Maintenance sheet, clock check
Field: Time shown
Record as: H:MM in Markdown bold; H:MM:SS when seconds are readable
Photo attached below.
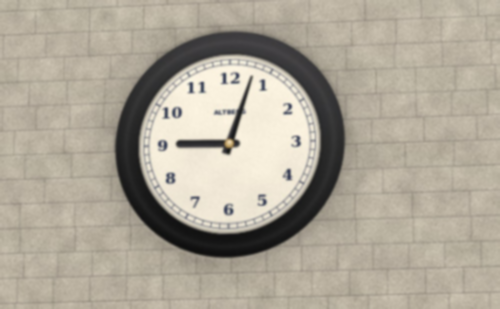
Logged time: **9:03**
